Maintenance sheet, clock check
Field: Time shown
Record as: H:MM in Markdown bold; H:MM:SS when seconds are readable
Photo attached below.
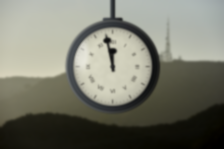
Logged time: **11:58**
